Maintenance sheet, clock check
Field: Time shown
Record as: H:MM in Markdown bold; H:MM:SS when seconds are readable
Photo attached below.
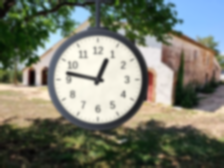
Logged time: **12:47**
